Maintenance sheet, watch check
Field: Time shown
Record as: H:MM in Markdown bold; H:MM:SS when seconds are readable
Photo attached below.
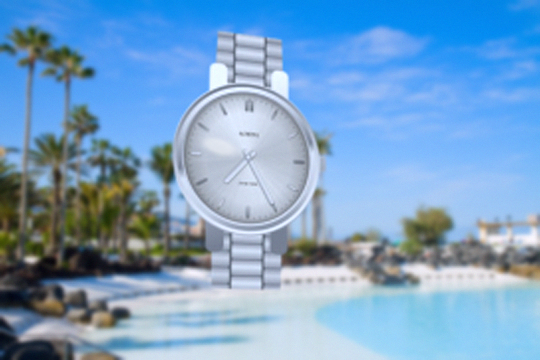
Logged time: **7:25**
